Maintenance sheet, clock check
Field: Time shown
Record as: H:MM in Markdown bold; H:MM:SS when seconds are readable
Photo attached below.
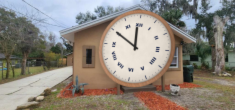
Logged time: **11:50**
